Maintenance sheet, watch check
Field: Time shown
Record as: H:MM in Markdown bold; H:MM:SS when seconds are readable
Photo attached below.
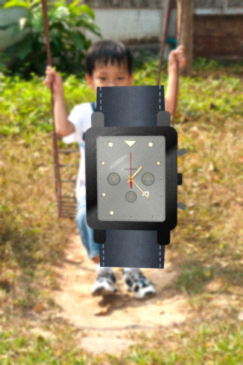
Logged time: **1:23**
